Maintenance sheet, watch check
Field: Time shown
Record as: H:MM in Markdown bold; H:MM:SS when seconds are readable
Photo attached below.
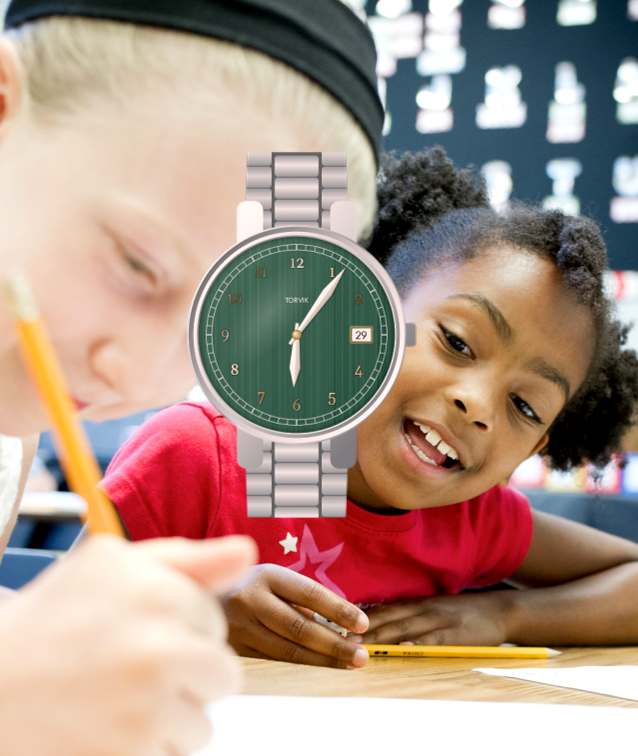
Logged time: **6:06**
